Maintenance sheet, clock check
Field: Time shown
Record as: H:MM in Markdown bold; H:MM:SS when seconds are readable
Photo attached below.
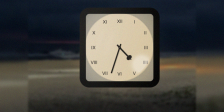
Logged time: **4:33**
